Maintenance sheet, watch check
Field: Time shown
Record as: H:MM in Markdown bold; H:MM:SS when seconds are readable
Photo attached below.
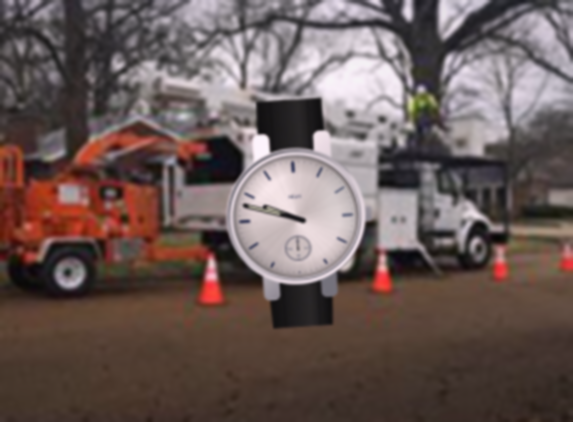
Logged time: **9:48**
